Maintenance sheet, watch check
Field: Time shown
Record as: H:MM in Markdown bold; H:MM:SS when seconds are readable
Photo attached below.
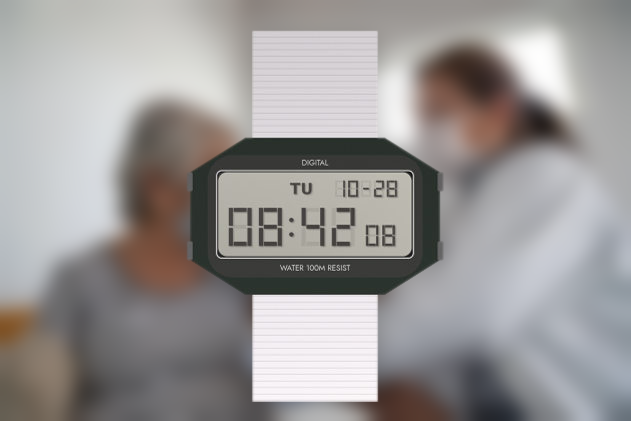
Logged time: **8:42:08**
